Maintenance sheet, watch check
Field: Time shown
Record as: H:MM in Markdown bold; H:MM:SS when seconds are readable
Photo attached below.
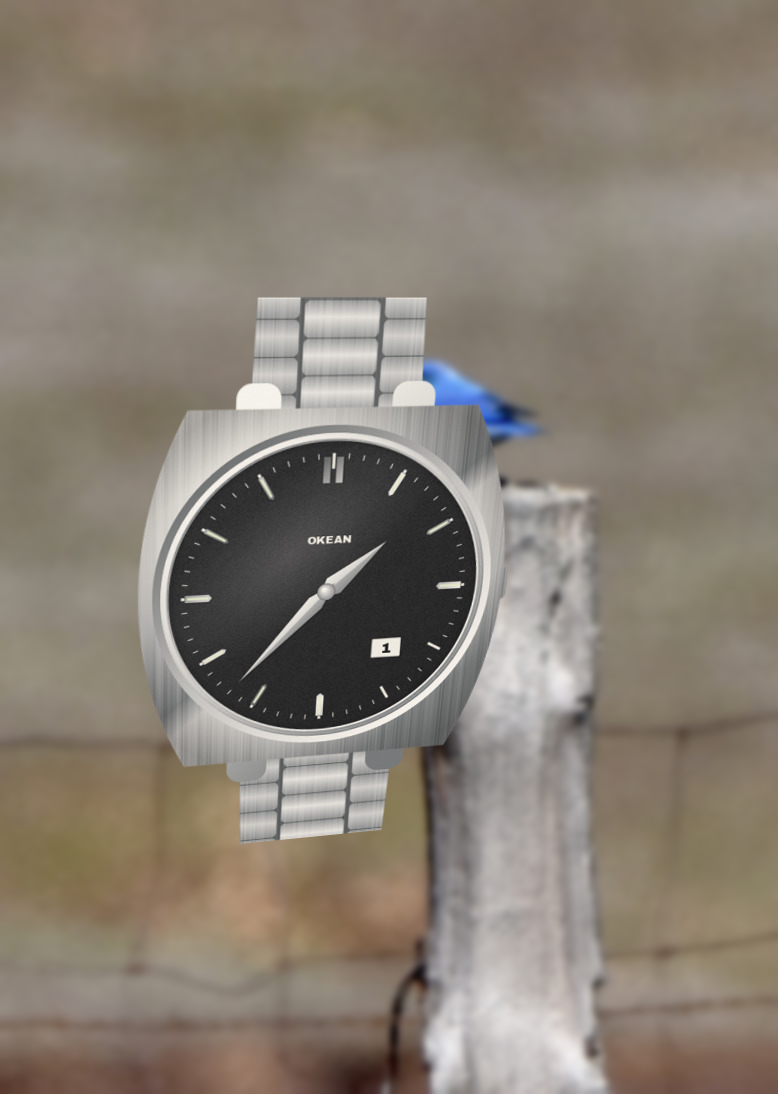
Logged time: **1:37**
